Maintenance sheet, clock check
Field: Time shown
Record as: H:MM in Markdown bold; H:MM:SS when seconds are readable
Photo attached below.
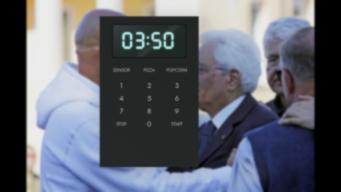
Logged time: **3:50**
